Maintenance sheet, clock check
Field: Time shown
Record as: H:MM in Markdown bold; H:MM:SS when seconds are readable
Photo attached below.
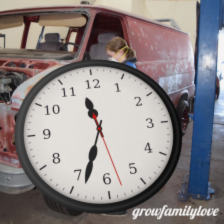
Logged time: **11:33:28**
